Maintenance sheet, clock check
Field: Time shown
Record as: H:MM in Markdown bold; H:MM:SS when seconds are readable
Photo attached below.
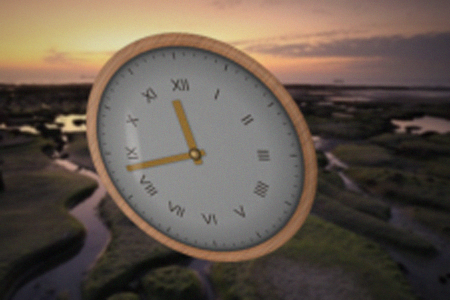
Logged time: **11:43**
